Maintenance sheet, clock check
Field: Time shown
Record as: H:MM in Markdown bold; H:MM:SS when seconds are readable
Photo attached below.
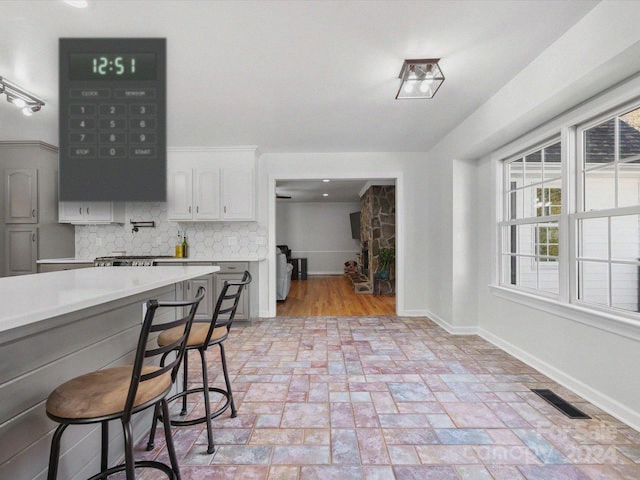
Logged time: **12:51**
